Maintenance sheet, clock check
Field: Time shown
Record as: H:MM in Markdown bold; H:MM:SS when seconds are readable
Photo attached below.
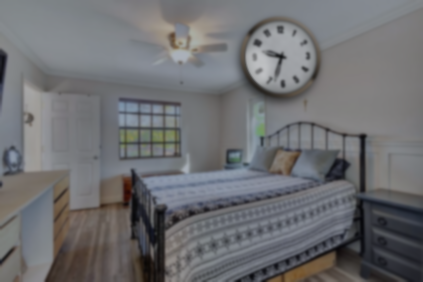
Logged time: **9:33**
